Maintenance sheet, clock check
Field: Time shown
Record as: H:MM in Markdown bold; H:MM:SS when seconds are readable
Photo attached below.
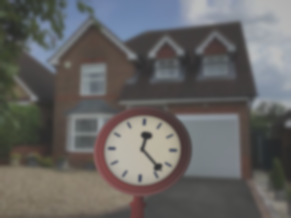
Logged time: **12:23**
